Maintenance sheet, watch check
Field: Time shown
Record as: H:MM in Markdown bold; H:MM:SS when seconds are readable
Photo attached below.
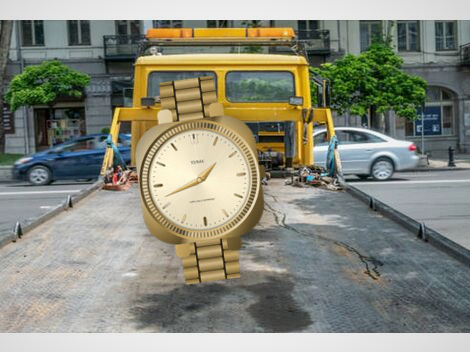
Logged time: **1:42**
